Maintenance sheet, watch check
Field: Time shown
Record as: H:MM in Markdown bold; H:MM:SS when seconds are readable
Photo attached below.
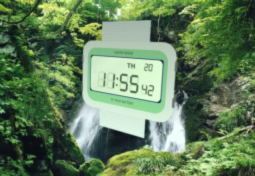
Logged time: **11:55:42**
